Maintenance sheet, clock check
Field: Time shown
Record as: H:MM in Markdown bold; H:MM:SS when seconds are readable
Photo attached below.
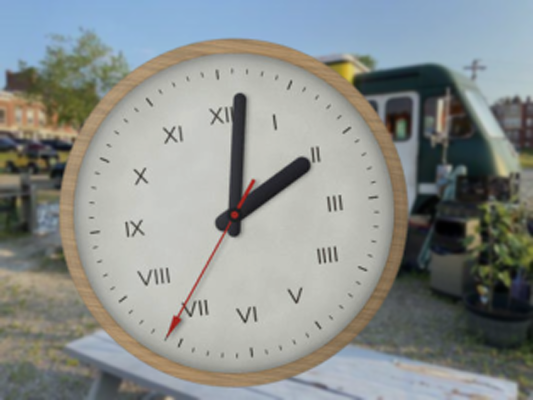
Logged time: **2:01:36**
